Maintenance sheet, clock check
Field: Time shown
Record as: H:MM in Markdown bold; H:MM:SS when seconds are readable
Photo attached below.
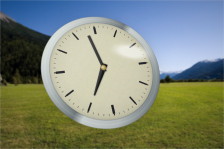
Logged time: **6:58**
